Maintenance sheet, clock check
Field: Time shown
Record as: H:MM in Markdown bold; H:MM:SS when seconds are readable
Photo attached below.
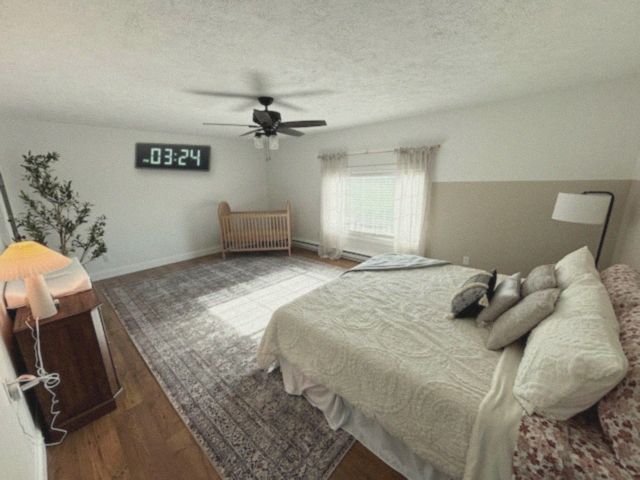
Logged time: **3:24**
